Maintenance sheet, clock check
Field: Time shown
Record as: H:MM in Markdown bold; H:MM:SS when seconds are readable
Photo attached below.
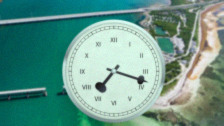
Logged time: **7:18**
